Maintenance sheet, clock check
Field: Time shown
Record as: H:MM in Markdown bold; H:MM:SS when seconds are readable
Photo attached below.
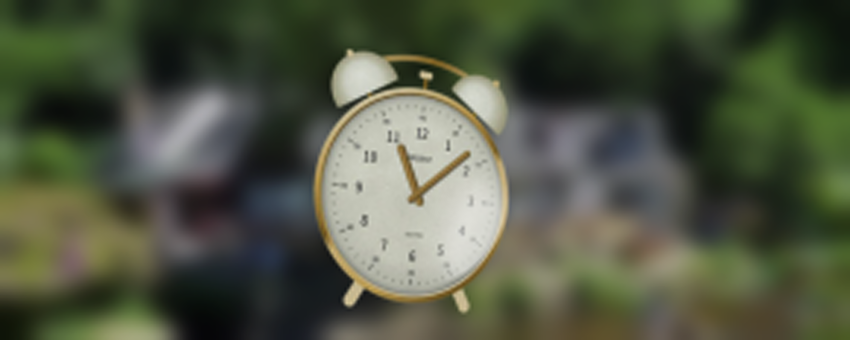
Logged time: **11:08**
